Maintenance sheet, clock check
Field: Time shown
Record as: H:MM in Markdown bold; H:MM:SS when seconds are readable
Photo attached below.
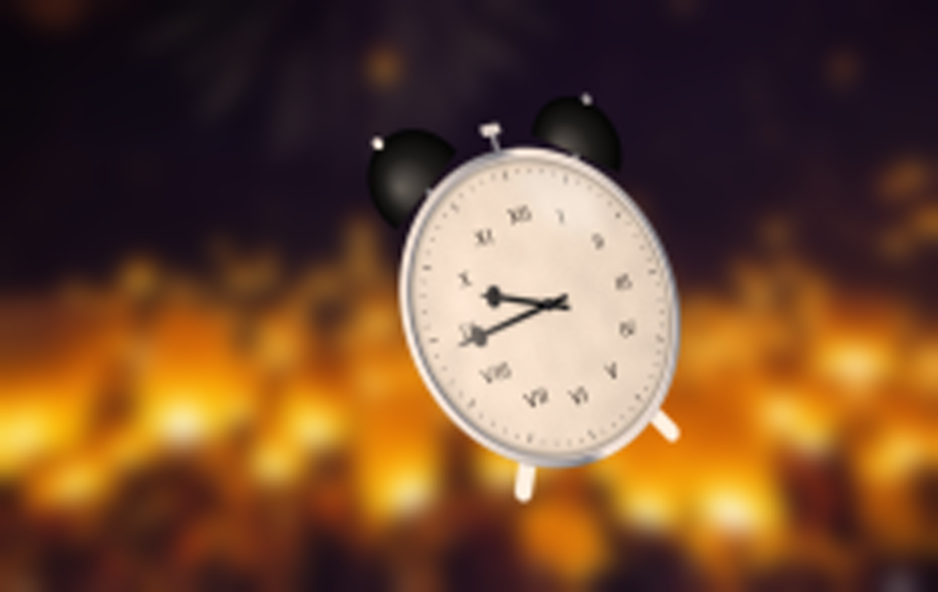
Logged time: **9:44**
